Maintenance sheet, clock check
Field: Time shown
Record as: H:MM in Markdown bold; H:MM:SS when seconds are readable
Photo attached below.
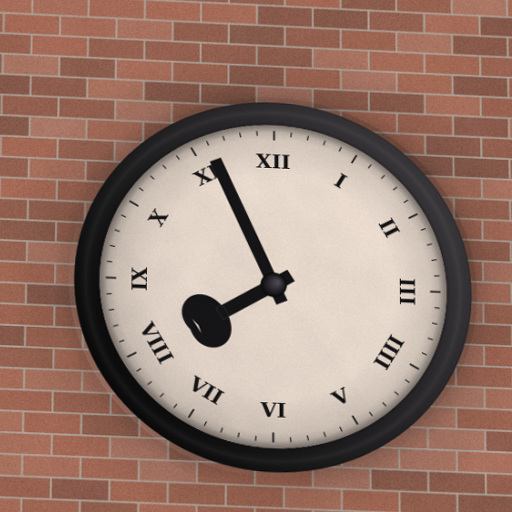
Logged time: **7:56**
